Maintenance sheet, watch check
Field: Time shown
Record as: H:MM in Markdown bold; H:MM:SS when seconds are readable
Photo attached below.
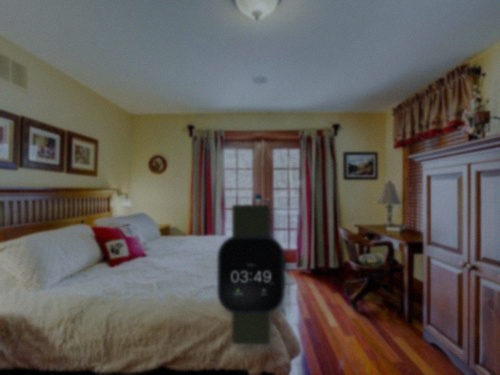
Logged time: **3:49**
